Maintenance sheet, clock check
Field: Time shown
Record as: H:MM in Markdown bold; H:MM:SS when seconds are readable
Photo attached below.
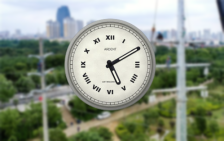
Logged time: **5:10**
